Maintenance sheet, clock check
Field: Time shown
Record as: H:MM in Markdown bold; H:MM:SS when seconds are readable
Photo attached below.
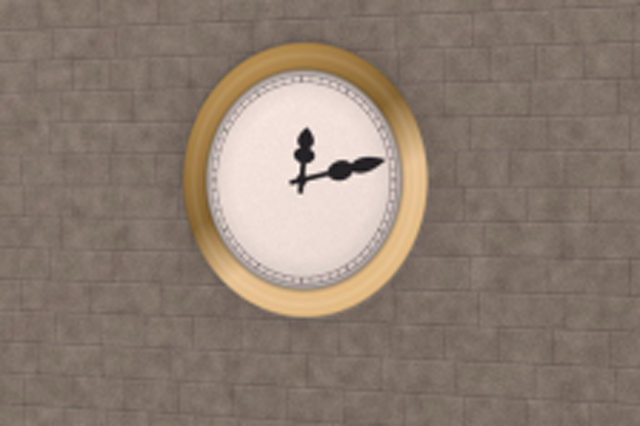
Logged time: **12:13**
